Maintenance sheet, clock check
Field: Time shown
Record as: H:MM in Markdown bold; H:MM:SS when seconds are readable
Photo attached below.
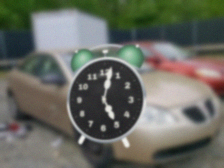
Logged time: **5:02**
